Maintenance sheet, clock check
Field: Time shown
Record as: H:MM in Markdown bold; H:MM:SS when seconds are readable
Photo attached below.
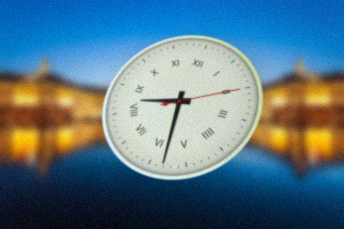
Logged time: **8:28:10**
